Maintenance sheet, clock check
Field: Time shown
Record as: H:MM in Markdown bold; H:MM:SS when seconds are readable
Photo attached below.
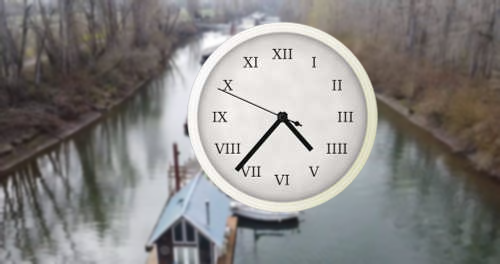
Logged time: **4:36:49**
